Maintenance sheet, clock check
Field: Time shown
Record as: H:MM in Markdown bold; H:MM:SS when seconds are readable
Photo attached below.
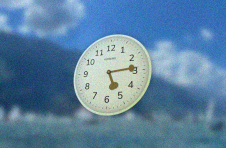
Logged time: **5:14**
